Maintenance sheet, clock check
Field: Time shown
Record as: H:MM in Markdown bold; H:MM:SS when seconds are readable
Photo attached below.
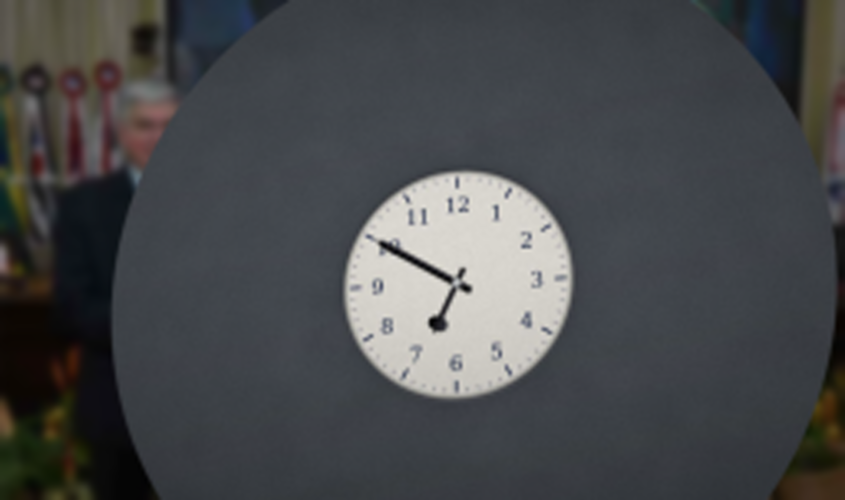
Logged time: **6:50**
